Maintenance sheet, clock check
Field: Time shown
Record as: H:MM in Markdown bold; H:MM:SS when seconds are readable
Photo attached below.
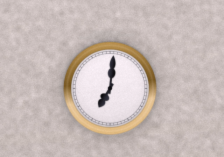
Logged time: **7:01**
